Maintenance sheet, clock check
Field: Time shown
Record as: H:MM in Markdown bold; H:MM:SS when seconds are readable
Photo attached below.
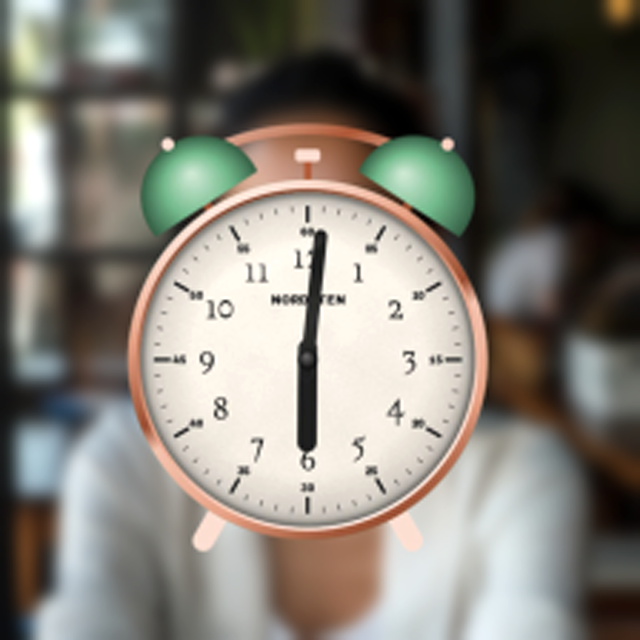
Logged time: **6:01**
